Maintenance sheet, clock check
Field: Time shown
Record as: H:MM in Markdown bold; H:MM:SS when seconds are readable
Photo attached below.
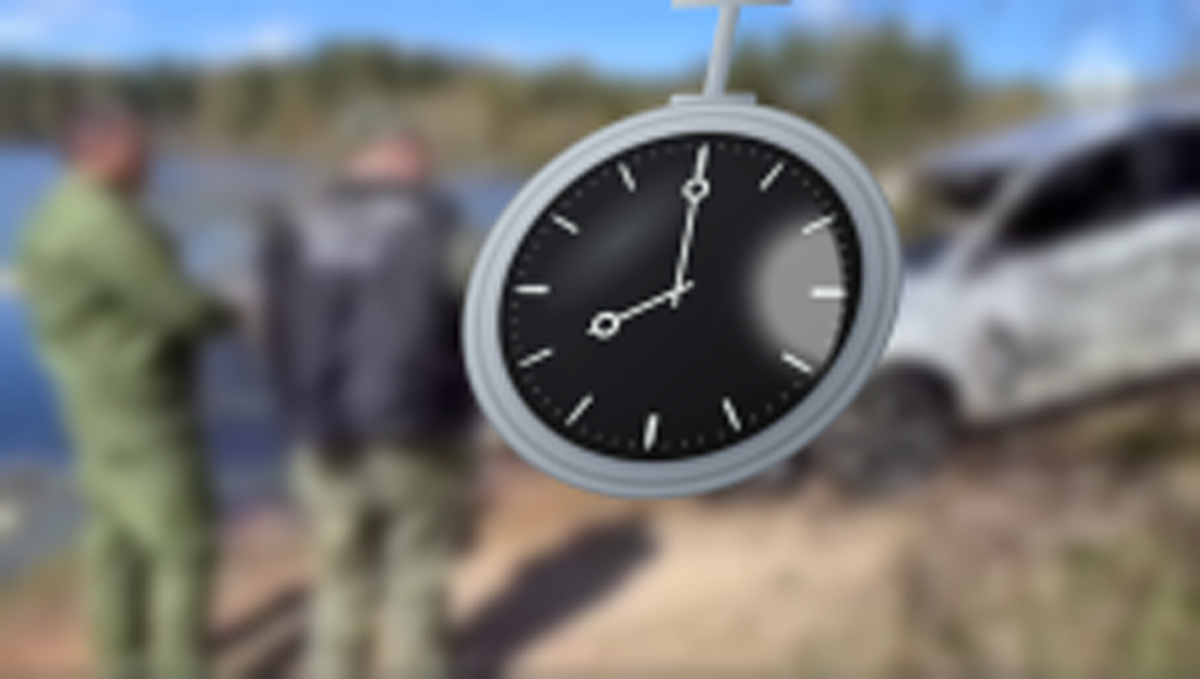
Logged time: **8:00**
